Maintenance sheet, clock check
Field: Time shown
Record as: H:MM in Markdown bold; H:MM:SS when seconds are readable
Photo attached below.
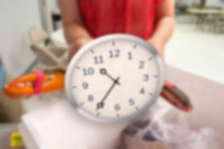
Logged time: **10:36**
